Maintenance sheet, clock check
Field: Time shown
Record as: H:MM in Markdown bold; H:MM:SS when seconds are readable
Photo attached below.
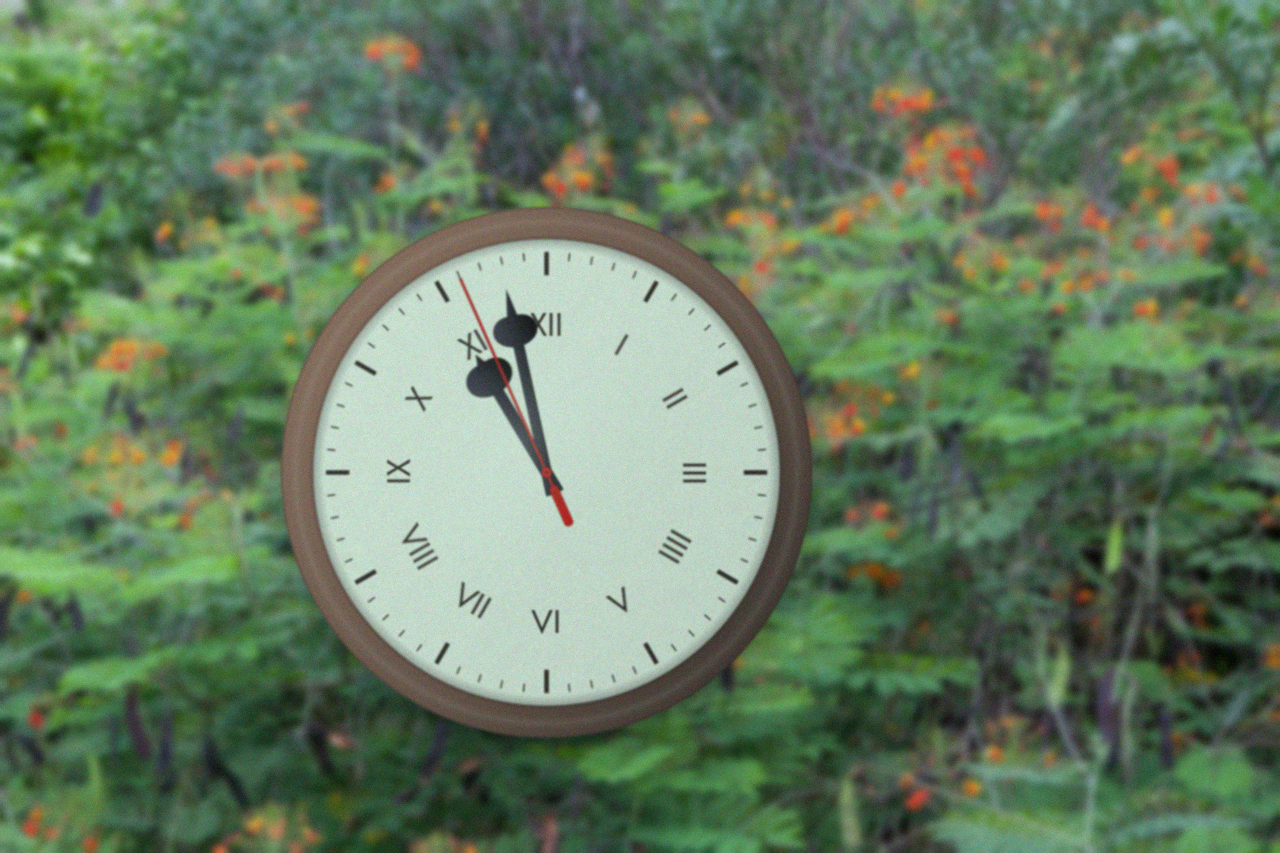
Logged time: **10:57:56**
